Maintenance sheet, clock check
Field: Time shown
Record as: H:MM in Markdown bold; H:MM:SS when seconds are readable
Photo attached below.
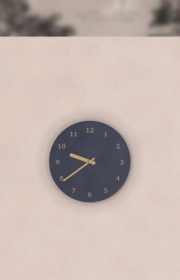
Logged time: **9:39**
